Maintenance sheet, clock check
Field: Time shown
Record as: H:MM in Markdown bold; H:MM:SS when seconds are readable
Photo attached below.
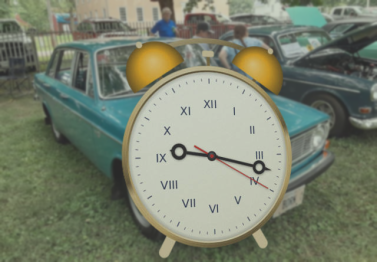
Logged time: **9:17:20**
